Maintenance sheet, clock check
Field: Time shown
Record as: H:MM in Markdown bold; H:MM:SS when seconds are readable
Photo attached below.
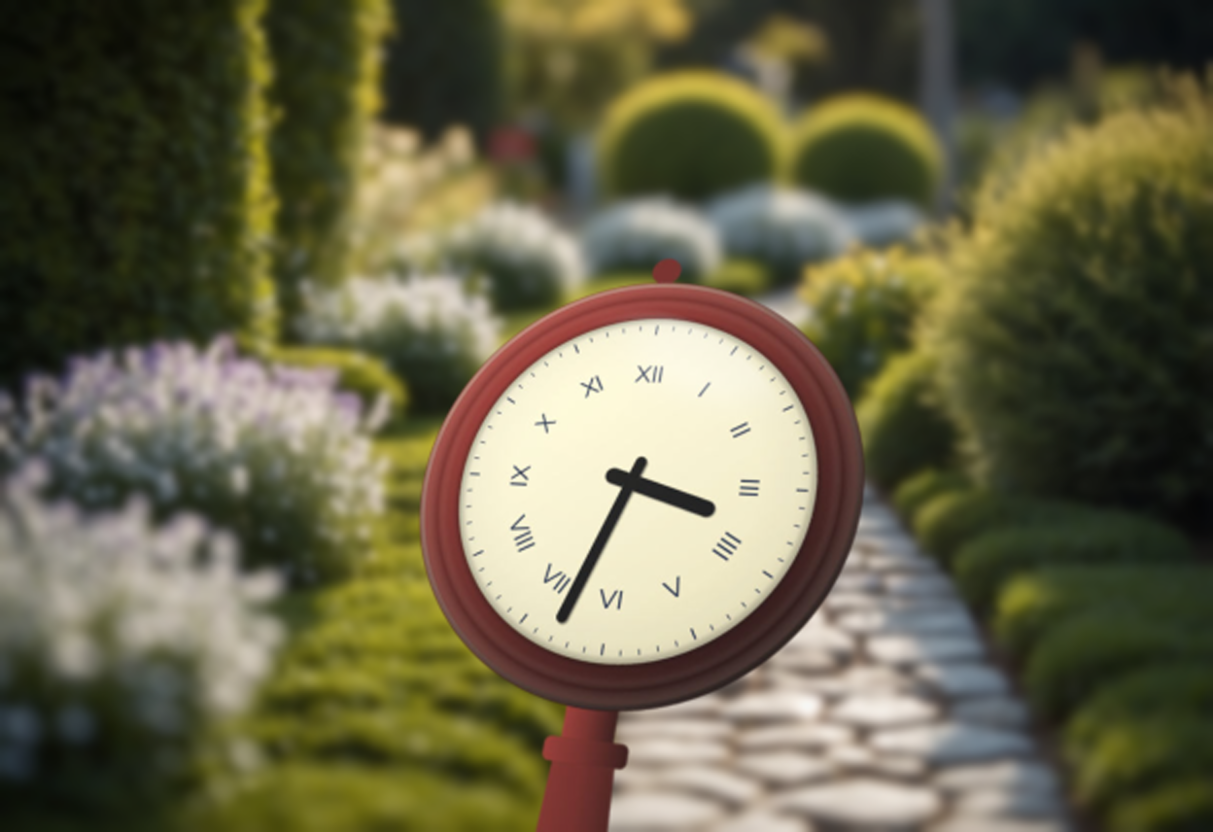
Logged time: **3:33**
